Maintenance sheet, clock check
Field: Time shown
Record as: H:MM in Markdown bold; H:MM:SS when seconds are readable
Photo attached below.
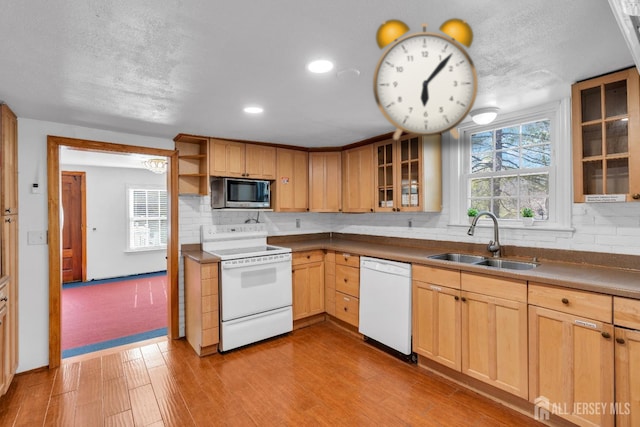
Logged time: **6:07**
